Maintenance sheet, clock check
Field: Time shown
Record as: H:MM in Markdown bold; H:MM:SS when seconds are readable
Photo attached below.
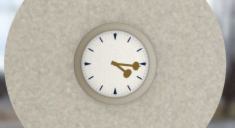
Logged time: **4:16**
